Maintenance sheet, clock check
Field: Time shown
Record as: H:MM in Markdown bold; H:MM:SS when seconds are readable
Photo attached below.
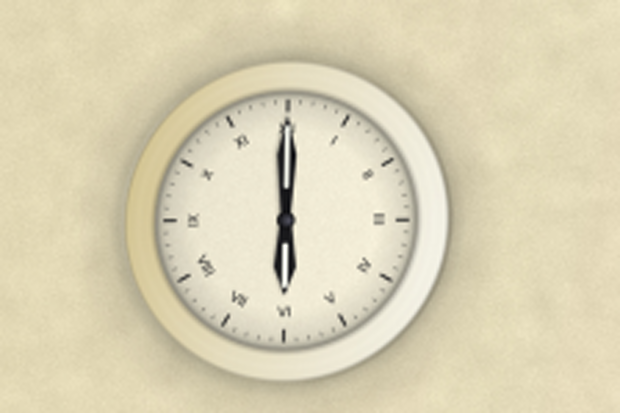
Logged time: **6:00**
